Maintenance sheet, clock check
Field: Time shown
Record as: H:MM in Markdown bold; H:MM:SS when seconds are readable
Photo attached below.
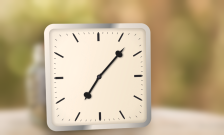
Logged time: **7:07**
